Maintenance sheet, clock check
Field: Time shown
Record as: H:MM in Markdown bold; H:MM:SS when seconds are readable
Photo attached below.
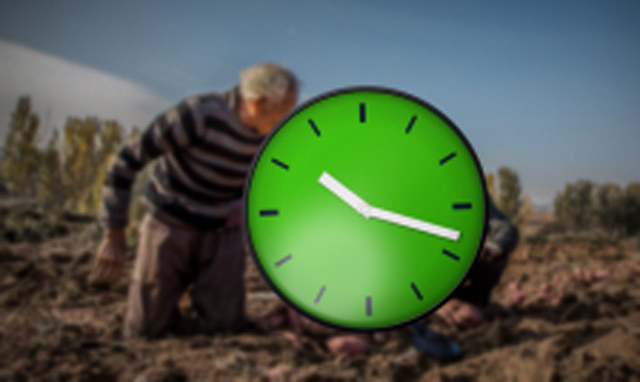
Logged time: **10:18**
